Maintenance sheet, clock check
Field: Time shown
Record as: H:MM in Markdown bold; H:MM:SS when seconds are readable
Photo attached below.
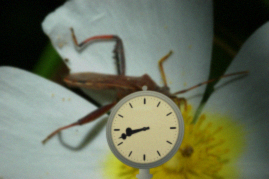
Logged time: **8:42**
